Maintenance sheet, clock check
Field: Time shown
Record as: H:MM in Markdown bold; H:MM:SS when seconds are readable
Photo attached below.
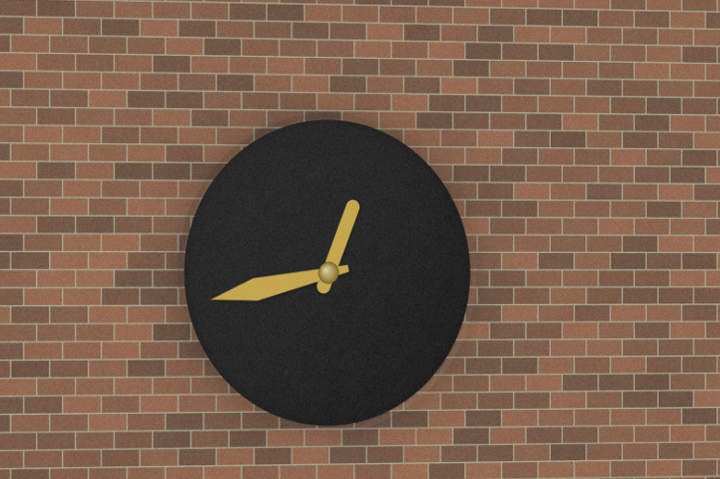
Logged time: **12:43**
